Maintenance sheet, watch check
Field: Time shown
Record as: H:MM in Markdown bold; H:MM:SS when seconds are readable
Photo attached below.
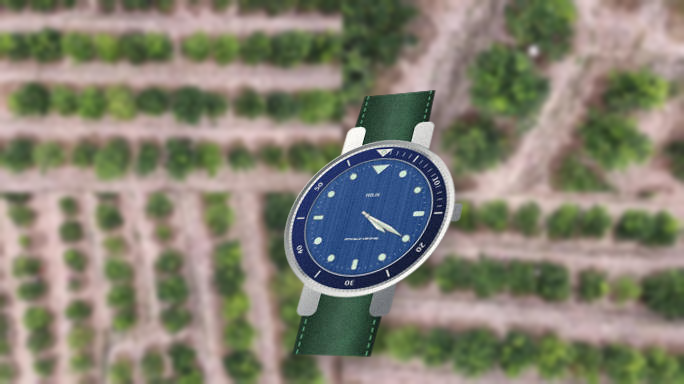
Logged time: **4:20**
